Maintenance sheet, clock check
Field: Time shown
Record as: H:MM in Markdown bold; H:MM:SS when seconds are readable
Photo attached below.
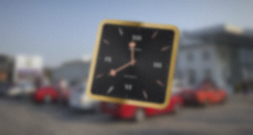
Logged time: **11:39**
